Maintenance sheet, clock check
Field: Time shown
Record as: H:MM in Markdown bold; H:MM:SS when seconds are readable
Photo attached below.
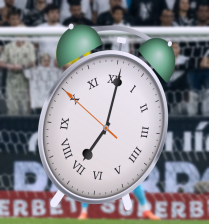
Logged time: **7:00:50**
